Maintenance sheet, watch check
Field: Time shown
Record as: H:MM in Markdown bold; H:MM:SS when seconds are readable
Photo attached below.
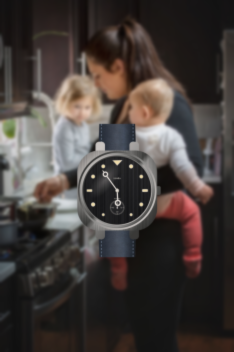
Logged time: **5:54**
